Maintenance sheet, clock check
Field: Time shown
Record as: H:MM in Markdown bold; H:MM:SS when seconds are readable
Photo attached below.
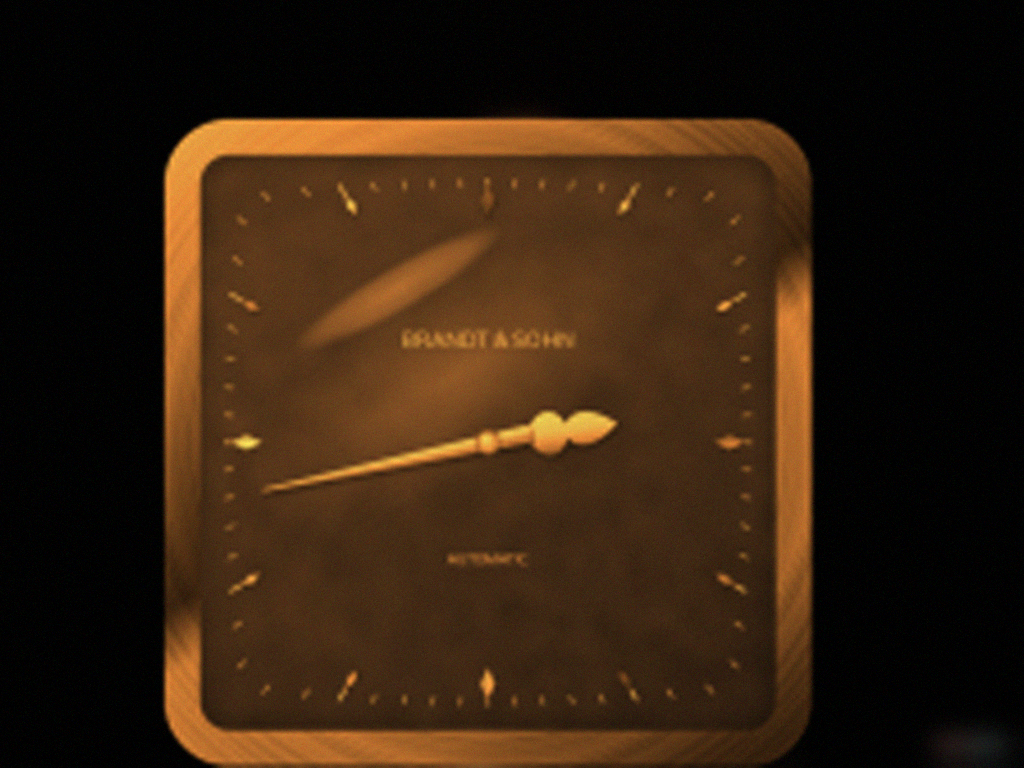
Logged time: **2:43**
